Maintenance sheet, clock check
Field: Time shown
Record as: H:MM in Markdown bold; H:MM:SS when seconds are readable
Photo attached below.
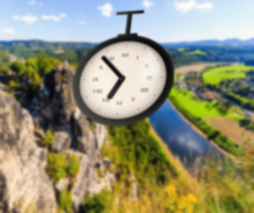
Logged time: **6:53**
